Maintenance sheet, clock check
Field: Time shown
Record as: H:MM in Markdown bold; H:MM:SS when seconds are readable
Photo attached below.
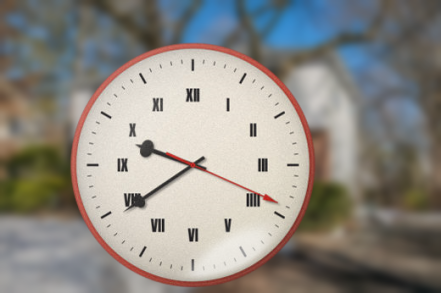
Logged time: **9:39:19**
